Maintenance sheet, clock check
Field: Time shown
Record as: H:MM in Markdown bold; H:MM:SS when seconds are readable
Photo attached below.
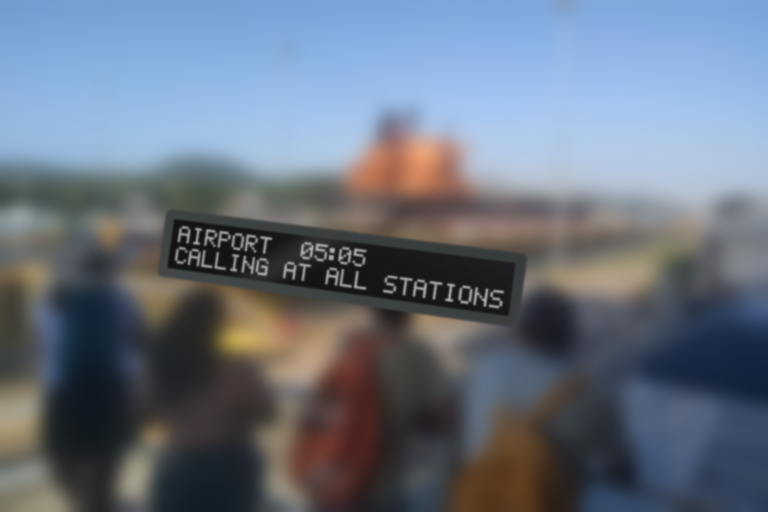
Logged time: **5:05**
